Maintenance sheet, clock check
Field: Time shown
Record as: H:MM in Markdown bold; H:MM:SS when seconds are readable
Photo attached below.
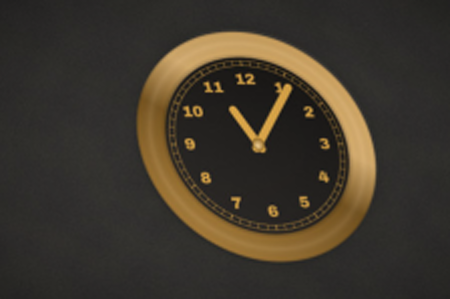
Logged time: **11:06**
